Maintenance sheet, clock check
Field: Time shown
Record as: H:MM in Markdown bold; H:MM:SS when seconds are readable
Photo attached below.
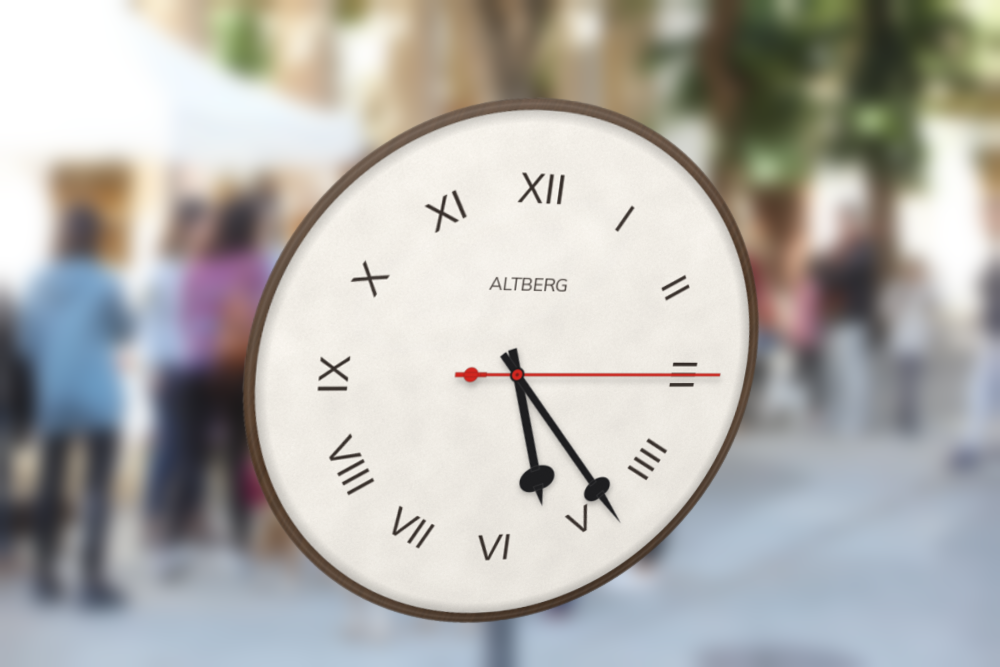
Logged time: **5:23:15**
